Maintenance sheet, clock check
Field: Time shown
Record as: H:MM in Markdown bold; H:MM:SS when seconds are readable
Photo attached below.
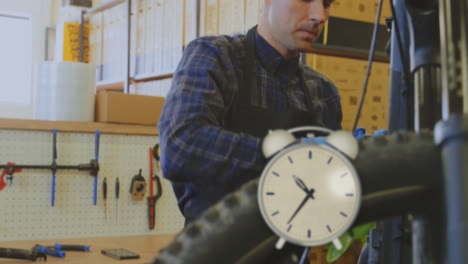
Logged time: **10:36**
